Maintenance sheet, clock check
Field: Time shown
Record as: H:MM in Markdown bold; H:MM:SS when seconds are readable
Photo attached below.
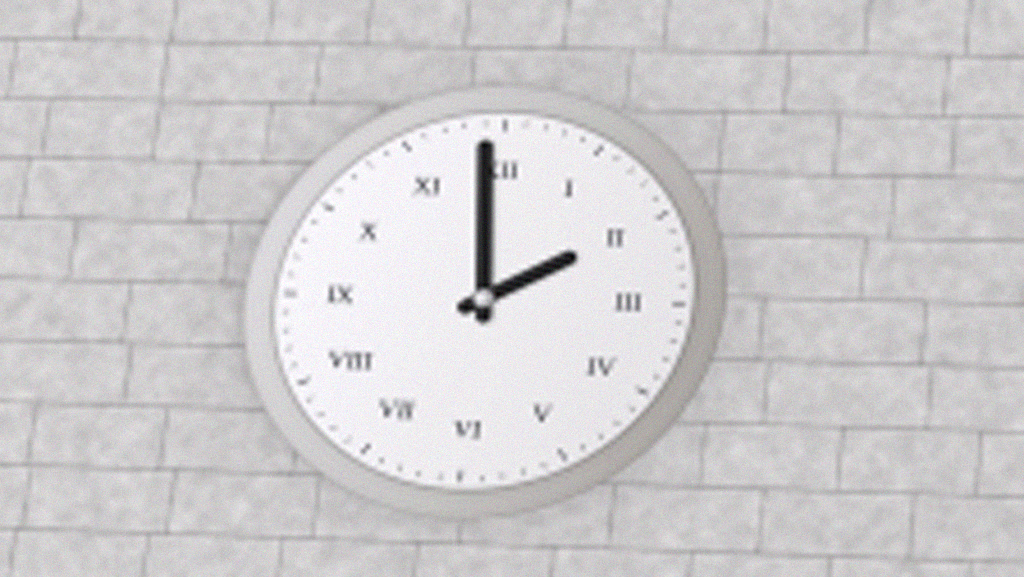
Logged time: **1:59**
